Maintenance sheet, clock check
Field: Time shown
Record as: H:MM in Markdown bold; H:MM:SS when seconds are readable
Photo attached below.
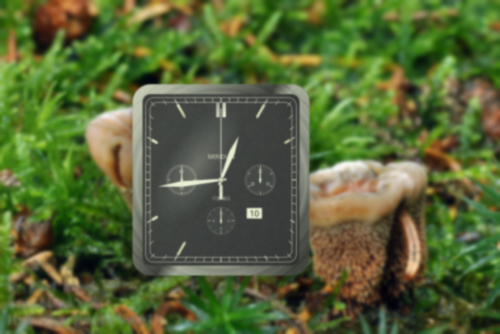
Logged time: **12:44**
